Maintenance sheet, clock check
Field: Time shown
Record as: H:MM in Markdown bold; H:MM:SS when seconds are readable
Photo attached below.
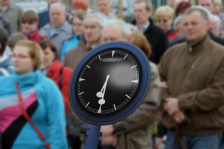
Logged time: **6:30**
